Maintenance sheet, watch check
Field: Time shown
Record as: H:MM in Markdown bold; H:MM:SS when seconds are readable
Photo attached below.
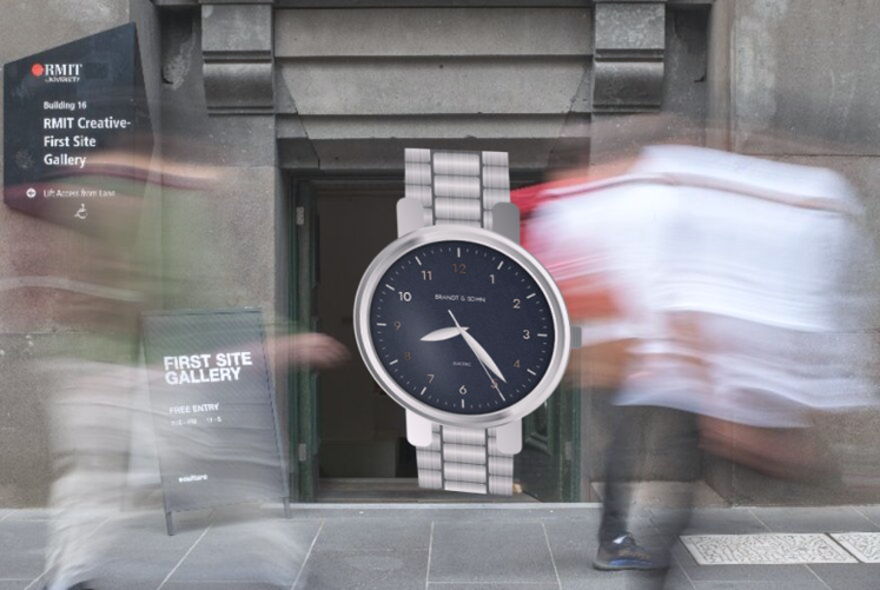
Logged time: **8:23:25**
